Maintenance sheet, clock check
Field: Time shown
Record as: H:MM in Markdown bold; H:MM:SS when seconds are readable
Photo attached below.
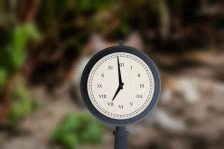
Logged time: **6:59**
